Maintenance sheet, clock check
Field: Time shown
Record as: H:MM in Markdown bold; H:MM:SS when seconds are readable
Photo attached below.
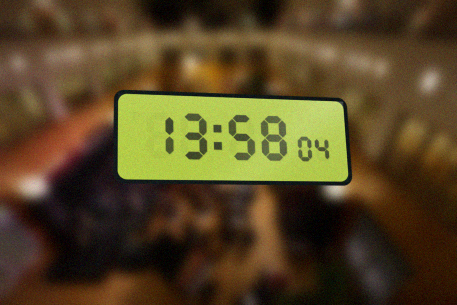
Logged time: **13:58:04**
